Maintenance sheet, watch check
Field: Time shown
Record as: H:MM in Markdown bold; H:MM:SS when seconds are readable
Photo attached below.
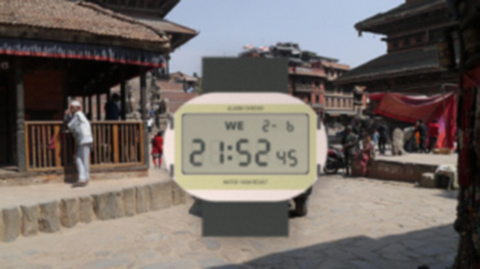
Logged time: **21:52:45**
